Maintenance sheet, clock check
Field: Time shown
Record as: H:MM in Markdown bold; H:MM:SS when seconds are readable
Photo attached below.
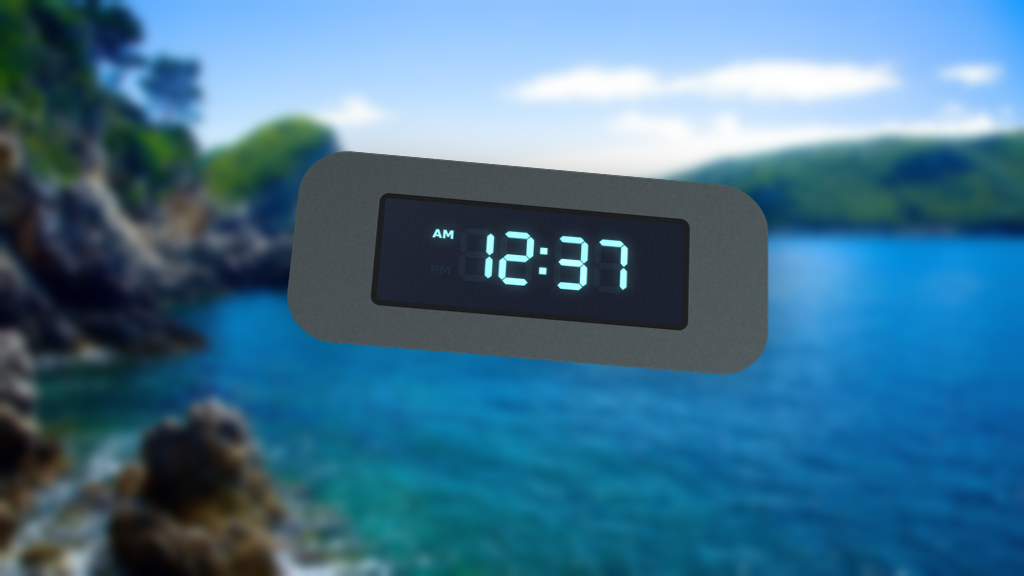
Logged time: **12:37**
